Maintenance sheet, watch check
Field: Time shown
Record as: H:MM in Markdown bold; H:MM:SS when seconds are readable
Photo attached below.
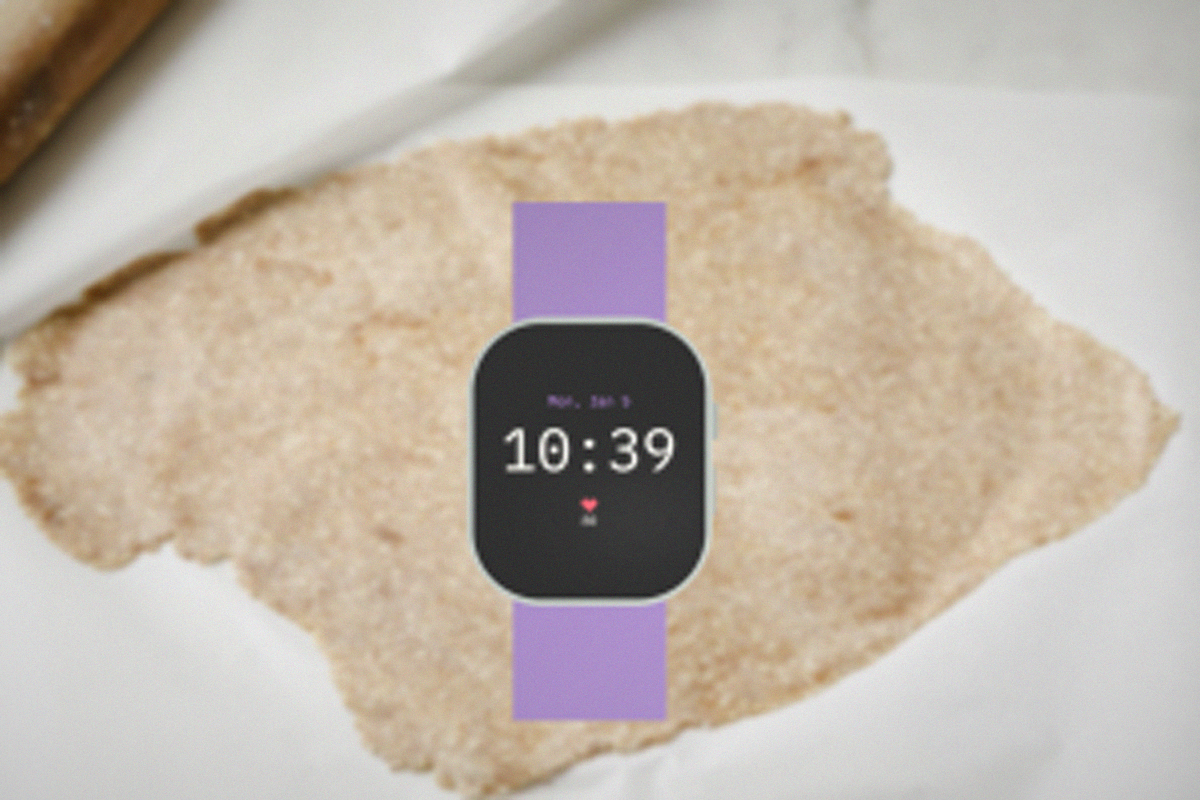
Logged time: **10:39**
